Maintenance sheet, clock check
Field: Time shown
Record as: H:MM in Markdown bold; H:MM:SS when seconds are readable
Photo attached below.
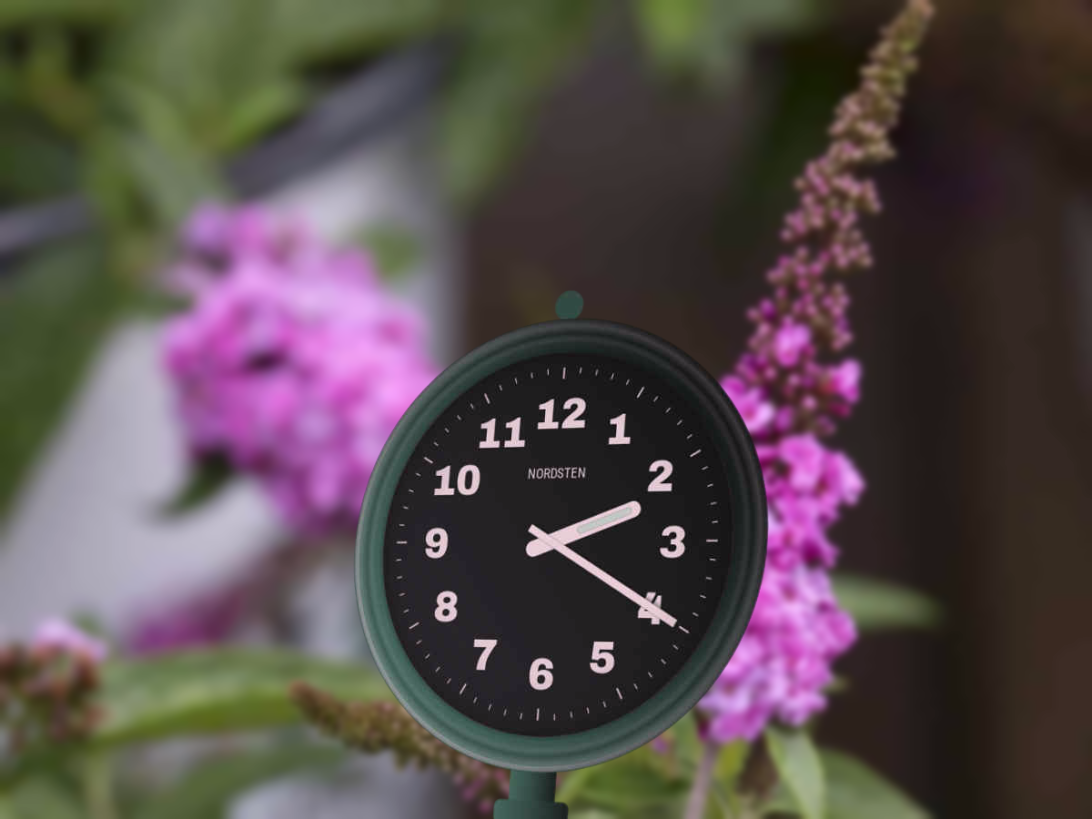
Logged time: **2:20**
